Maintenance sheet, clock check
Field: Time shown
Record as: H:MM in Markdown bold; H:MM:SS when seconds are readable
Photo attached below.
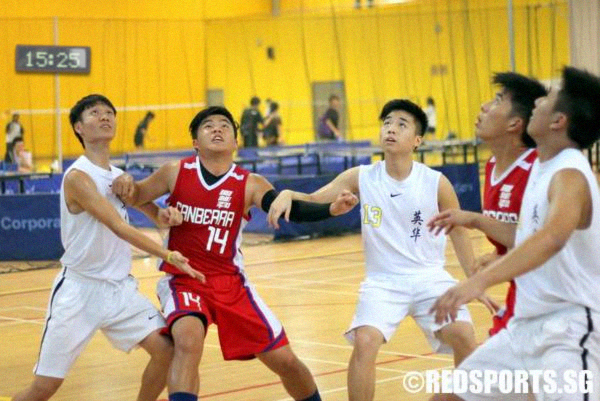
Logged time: **15:25**
